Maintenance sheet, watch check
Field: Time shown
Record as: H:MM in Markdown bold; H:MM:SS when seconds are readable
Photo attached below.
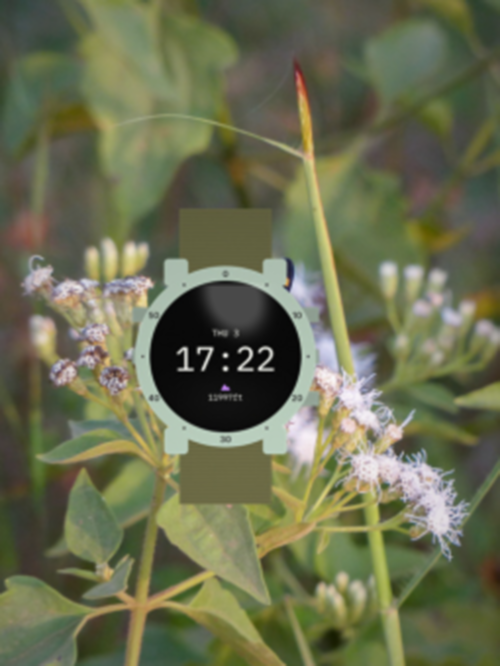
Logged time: **17:22**
